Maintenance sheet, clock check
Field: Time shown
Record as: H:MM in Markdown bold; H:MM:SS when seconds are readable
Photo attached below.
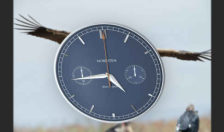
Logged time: **4:44**
